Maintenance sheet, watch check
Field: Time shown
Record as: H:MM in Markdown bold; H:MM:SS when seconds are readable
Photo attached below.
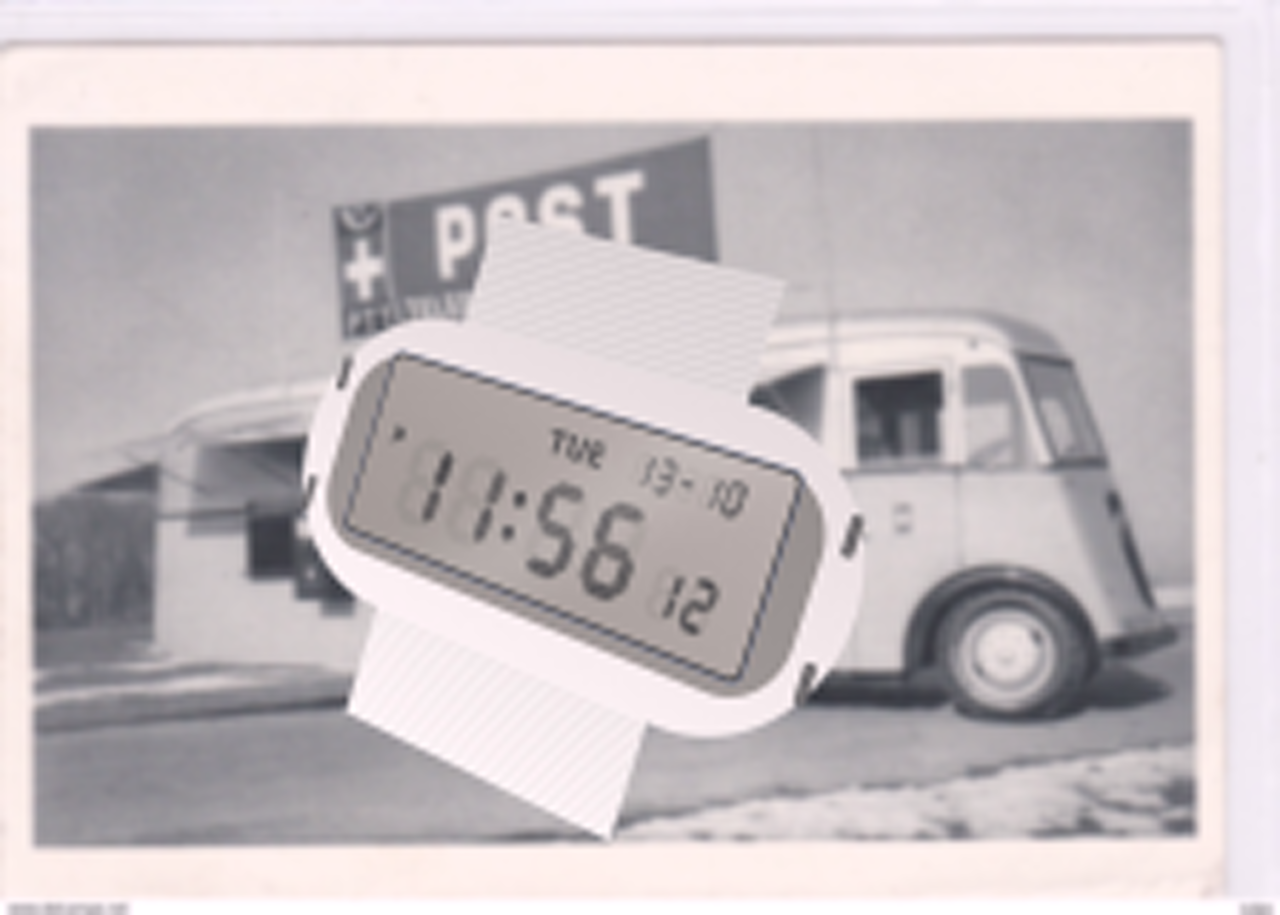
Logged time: **11:56:12**
